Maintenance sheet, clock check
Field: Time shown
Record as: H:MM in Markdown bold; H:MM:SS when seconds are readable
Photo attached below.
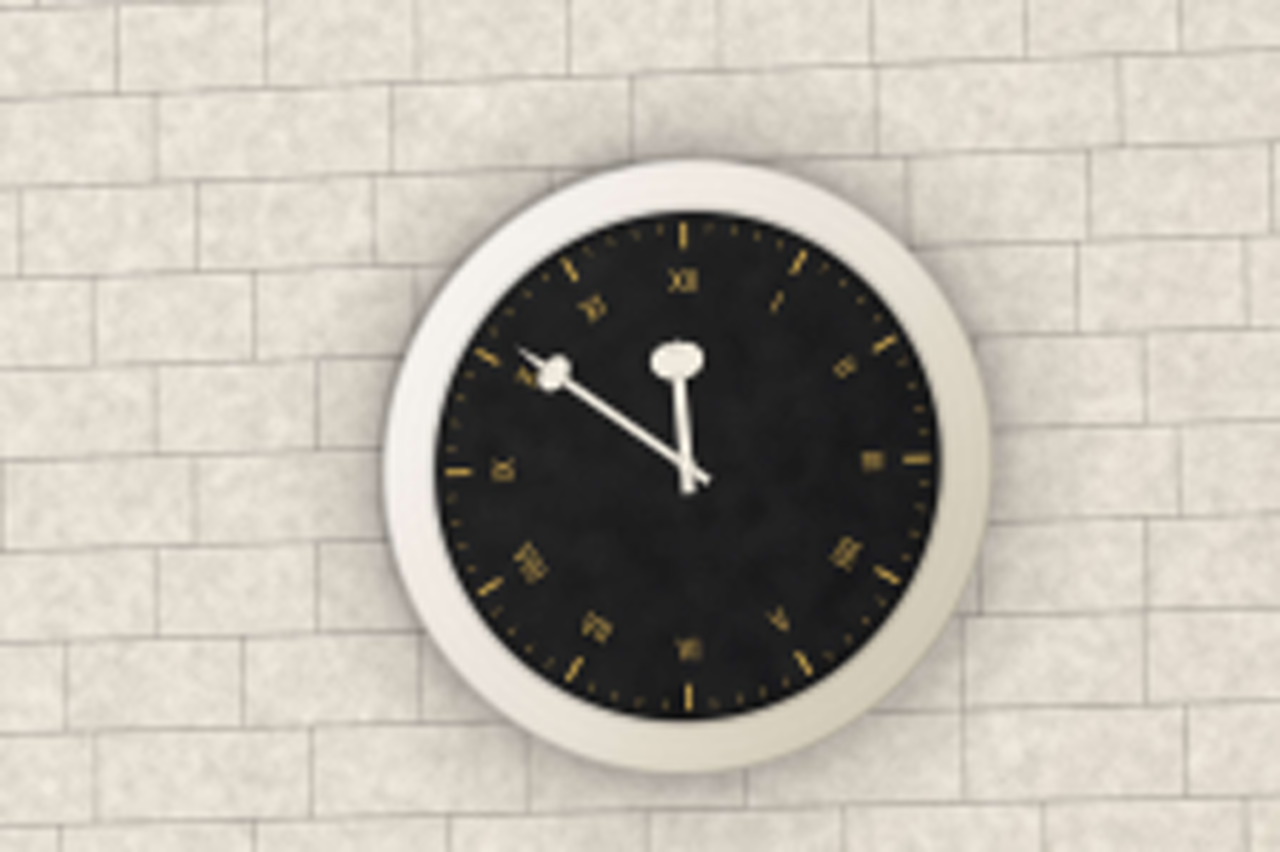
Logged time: **11:51**
